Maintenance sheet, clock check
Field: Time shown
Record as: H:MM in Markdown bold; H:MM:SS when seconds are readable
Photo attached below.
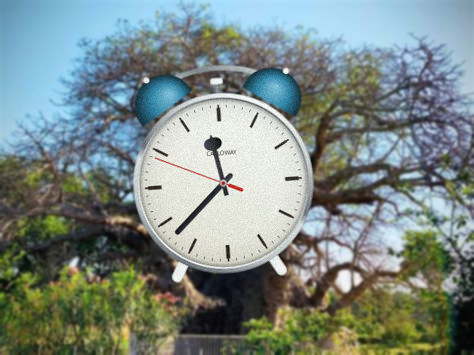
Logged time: **11:37:49**
